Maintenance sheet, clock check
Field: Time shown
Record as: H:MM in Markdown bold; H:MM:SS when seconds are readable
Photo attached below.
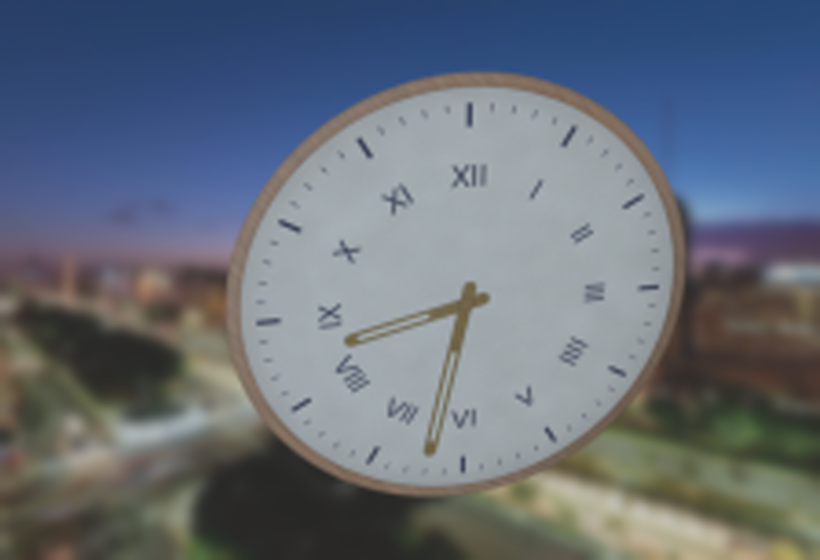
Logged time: **8:32**
